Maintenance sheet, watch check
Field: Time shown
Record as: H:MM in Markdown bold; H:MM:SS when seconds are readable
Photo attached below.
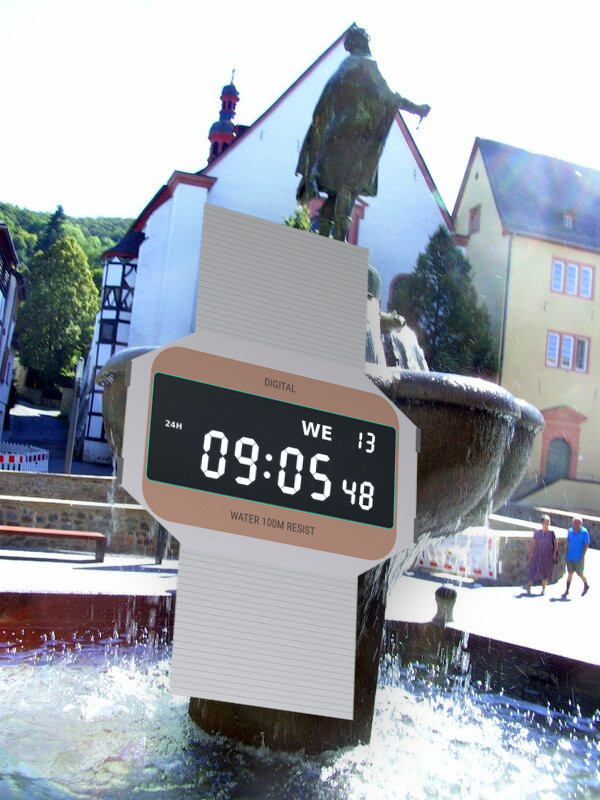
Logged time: **9:05:48**
